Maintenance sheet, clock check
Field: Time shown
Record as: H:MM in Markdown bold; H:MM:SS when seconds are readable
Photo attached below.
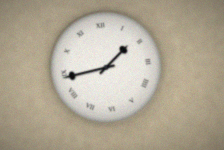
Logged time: **1:44**
